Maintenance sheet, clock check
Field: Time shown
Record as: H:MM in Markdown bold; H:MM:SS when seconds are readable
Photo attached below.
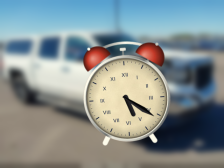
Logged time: **5:21**
